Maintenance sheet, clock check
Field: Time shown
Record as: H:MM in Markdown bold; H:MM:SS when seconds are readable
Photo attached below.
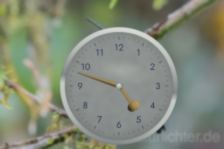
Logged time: **4:48**
